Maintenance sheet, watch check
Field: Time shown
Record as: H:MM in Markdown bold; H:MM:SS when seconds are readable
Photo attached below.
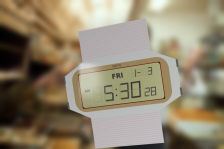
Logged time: **5:30:28**
